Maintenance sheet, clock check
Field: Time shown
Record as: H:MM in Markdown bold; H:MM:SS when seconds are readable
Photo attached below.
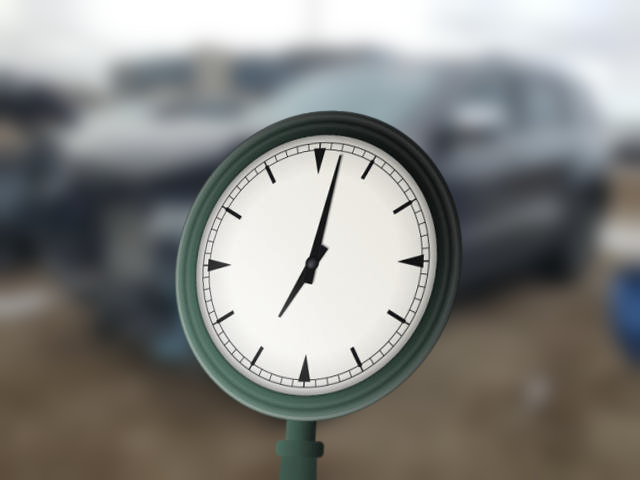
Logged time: **7:02**
